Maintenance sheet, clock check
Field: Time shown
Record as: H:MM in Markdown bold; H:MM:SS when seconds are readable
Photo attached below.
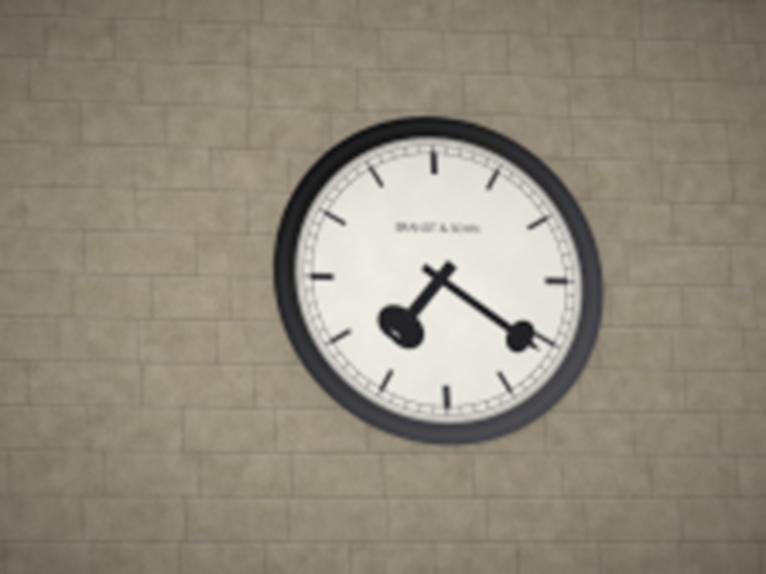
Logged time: **7:21**
